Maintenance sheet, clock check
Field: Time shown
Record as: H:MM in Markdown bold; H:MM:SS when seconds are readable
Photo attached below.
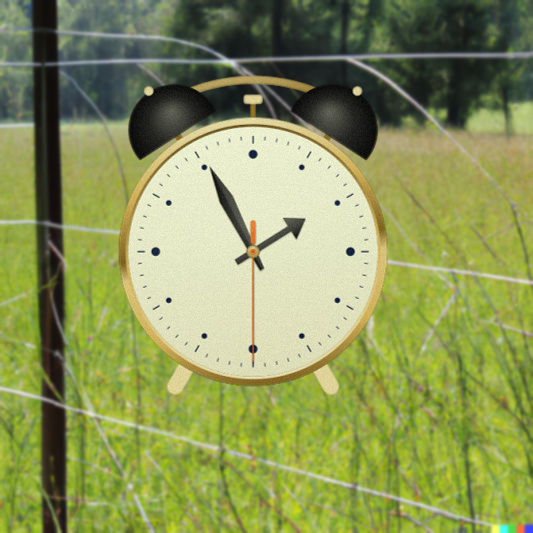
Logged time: **1:55:30**
